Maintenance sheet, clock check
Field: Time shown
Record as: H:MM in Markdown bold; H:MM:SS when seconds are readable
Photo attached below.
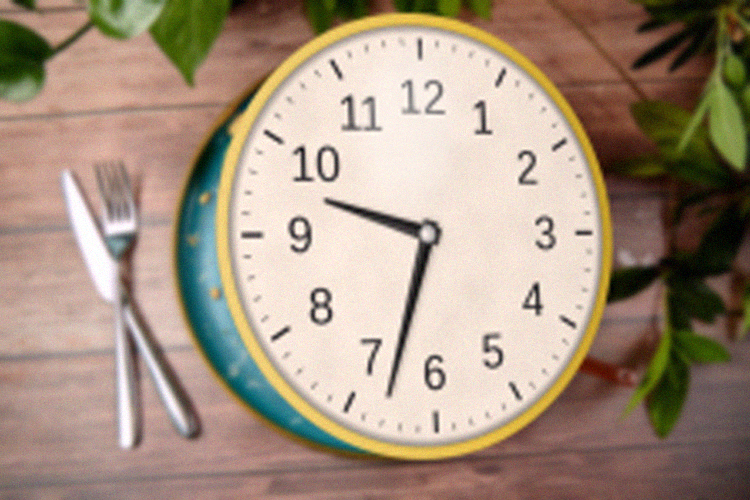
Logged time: **9:33**
